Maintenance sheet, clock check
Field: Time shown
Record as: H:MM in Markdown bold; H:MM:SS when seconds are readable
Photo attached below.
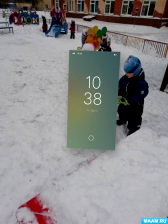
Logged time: **10:38**
